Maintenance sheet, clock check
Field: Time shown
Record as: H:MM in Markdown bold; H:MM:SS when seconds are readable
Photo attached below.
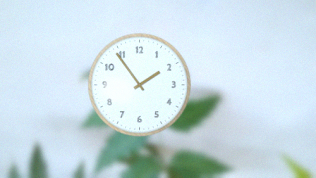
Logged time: **1:54**
